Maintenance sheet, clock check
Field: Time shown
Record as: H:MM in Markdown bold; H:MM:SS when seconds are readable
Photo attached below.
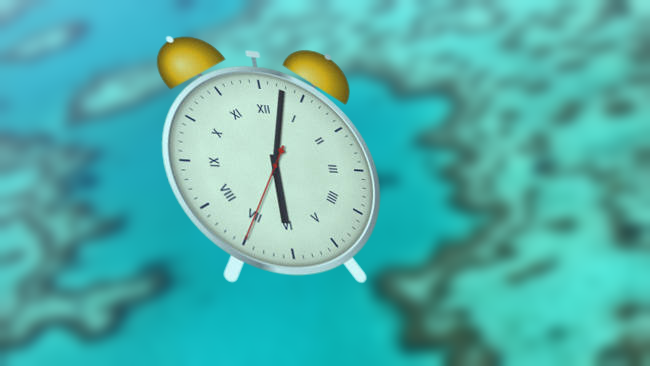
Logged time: **6:02:35**
